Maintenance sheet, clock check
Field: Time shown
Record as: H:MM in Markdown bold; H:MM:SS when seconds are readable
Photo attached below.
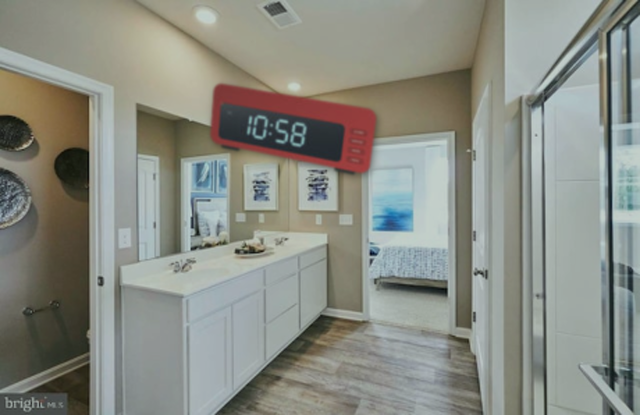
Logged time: **10:58**
